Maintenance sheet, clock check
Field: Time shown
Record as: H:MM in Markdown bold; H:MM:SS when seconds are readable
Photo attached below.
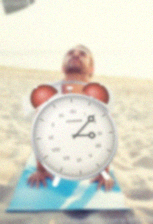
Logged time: **3:08**
